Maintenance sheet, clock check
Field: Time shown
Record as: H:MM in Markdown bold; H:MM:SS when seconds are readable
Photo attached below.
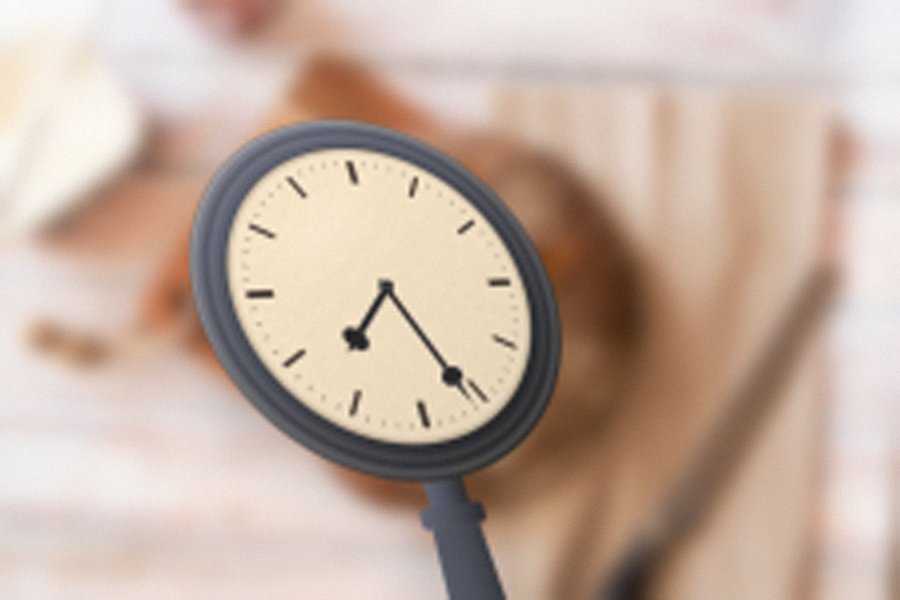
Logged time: **7:26**
